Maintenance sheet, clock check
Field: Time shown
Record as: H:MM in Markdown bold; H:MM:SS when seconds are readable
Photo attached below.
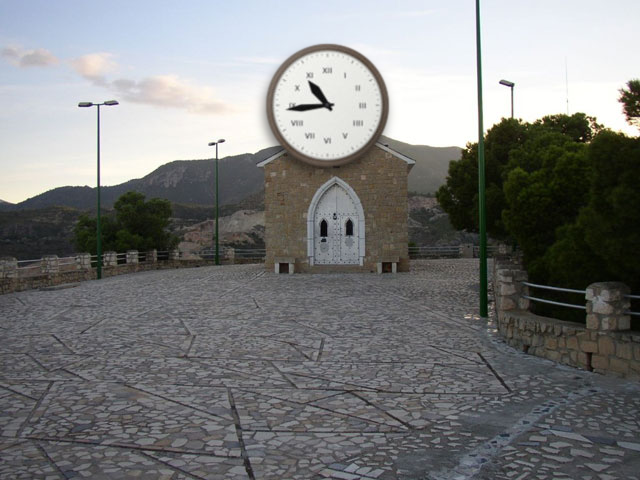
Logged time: **10:44**
